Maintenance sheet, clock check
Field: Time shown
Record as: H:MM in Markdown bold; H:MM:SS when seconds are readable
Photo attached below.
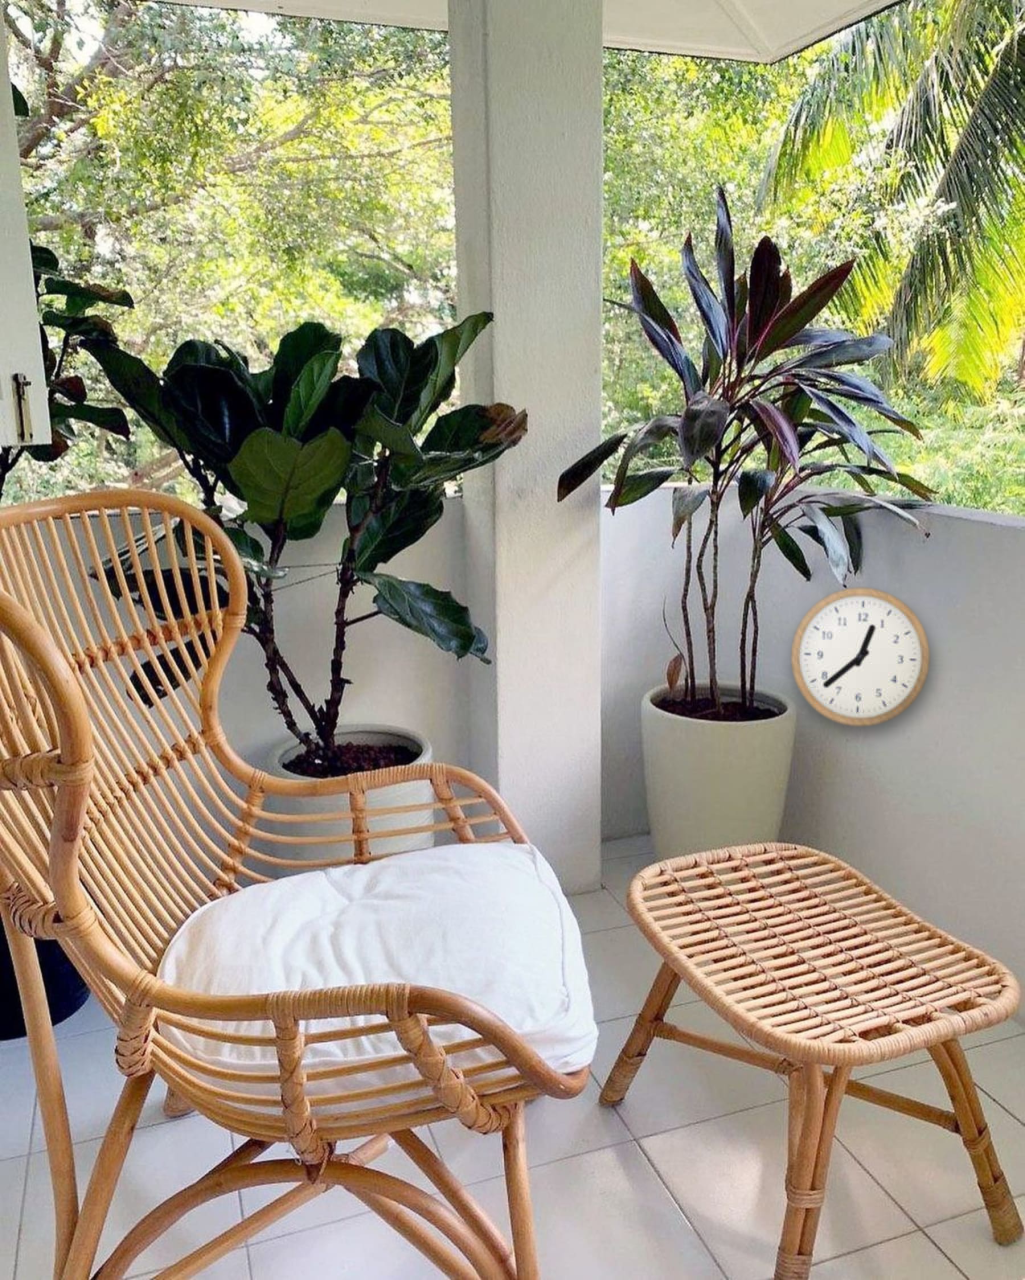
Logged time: **12:38**
